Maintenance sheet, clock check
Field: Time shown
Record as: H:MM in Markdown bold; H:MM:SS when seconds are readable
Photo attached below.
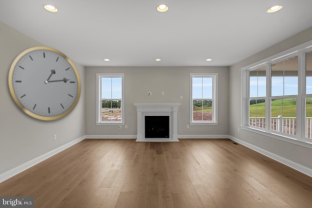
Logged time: **1:14**
